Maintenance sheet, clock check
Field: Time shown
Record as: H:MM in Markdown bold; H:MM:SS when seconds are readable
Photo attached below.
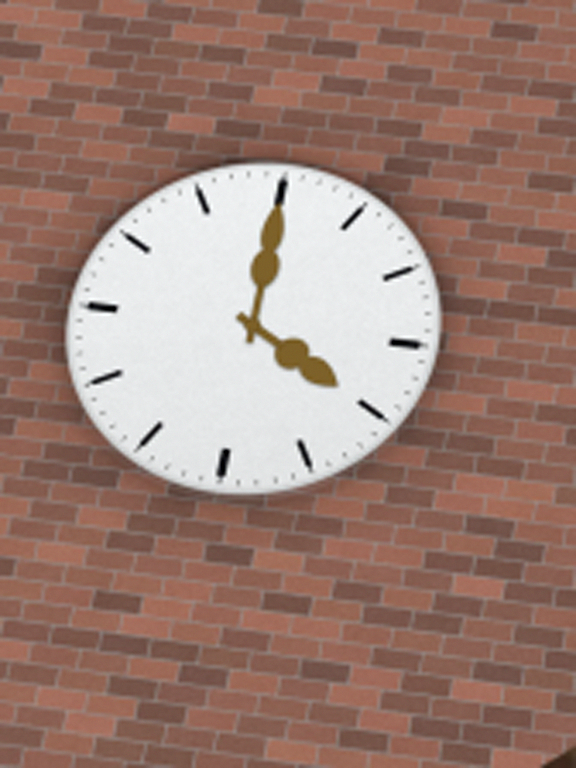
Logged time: **4:00**
